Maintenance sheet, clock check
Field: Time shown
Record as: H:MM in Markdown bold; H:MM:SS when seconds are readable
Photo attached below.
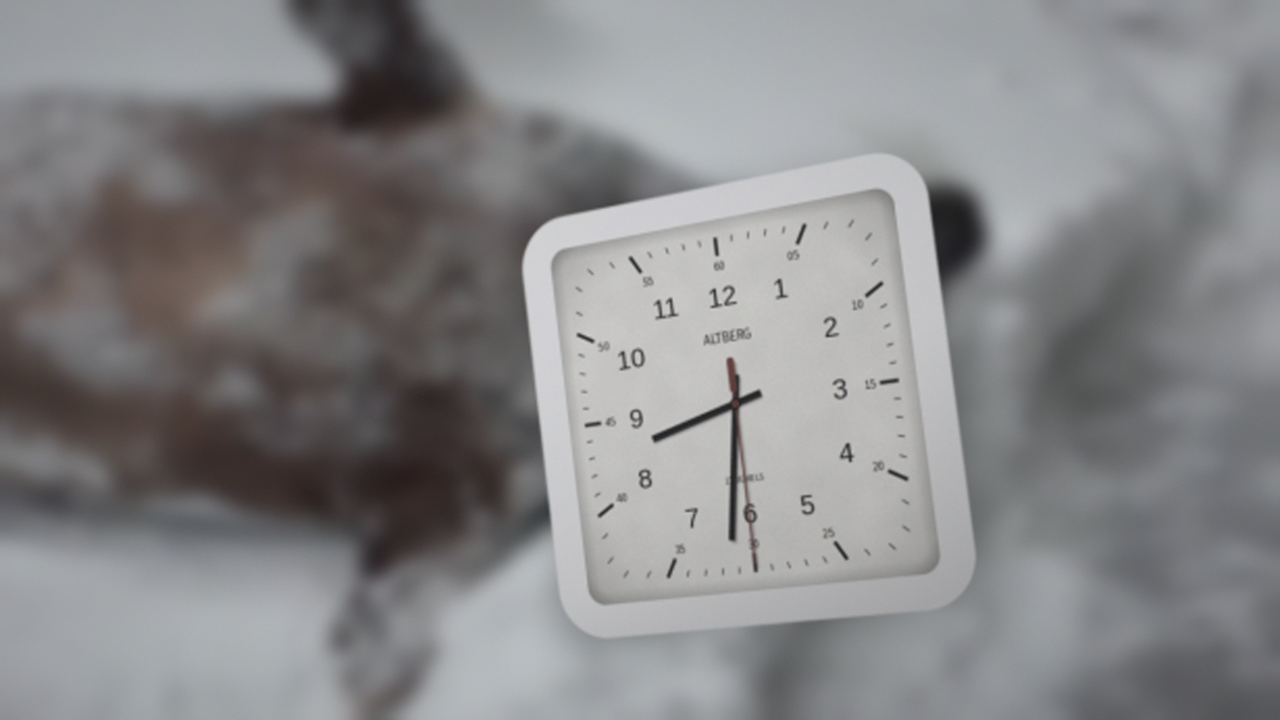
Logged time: **8:31:30**
